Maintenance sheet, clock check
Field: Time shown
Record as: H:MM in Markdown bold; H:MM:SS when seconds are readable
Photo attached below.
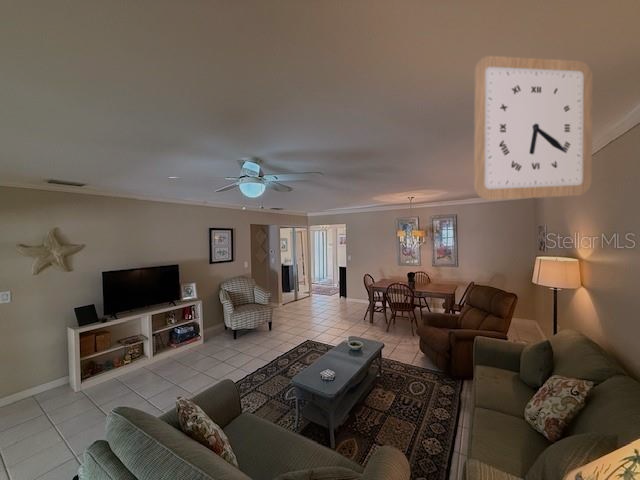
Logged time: **6:21**
